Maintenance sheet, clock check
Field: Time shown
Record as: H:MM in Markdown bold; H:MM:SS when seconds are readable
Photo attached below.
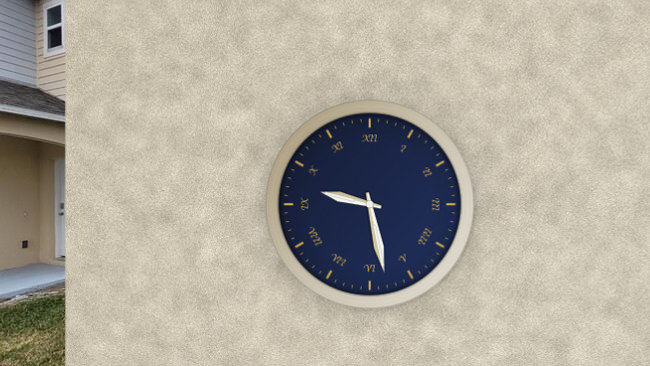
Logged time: **9:28**
